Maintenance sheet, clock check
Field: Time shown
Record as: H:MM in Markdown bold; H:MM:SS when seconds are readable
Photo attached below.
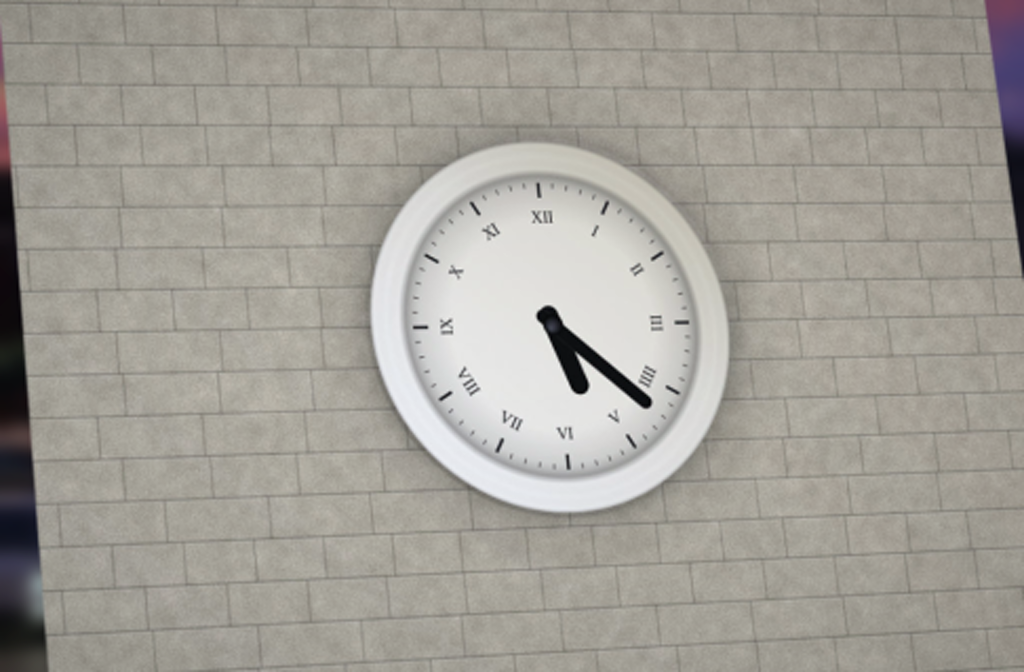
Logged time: **5:22**
